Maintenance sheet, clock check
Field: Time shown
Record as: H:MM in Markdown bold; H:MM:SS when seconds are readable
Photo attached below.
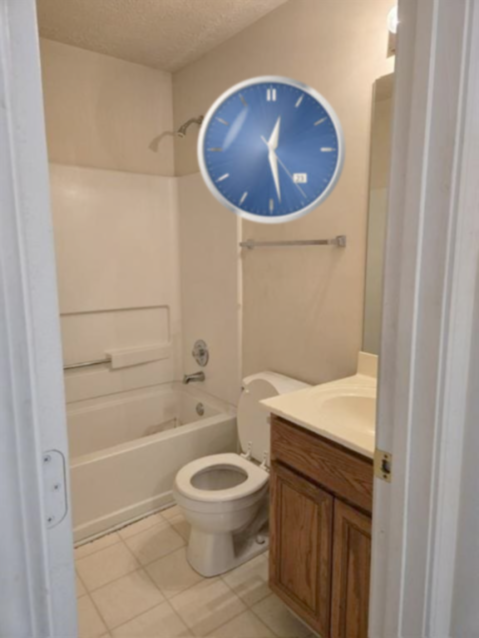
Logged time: **12:28:24**
